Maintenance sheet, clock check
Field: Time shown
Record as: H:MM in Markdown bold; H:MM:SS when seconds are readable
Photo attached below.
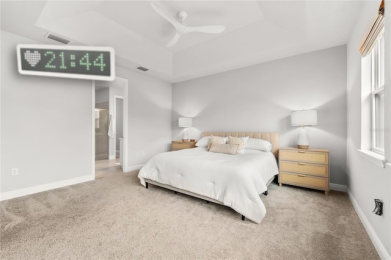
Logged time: **21:44**
